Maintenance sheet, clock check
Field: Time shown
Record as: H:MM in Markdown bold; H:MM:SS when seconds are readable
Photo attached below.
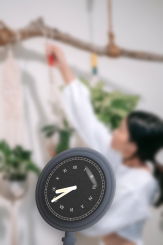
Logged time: **8:40**
